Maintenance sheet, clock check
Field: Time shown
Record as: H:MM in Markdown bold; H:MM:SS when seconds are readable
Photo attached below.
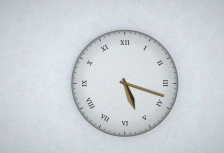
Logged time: **5:18**
